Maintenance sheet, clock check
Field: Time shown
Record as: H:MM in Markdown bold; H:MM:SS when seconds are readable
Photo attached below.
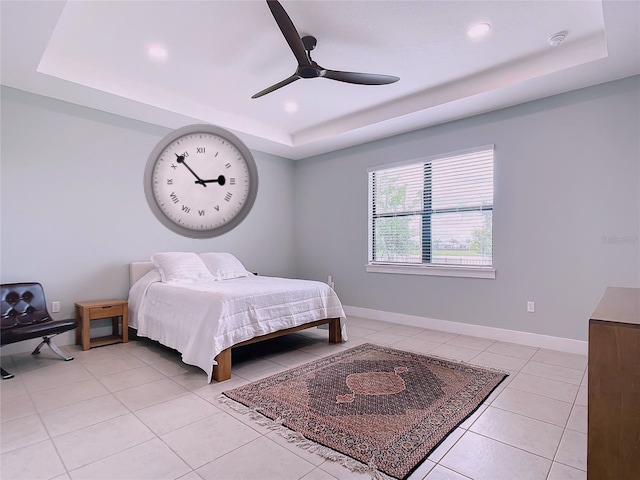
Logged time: **2:53**
